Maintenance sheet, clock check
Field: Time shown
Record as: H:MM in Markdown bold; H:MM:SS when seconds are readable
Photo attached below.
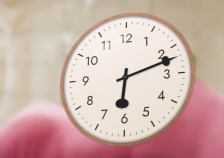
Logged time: **6:12**
